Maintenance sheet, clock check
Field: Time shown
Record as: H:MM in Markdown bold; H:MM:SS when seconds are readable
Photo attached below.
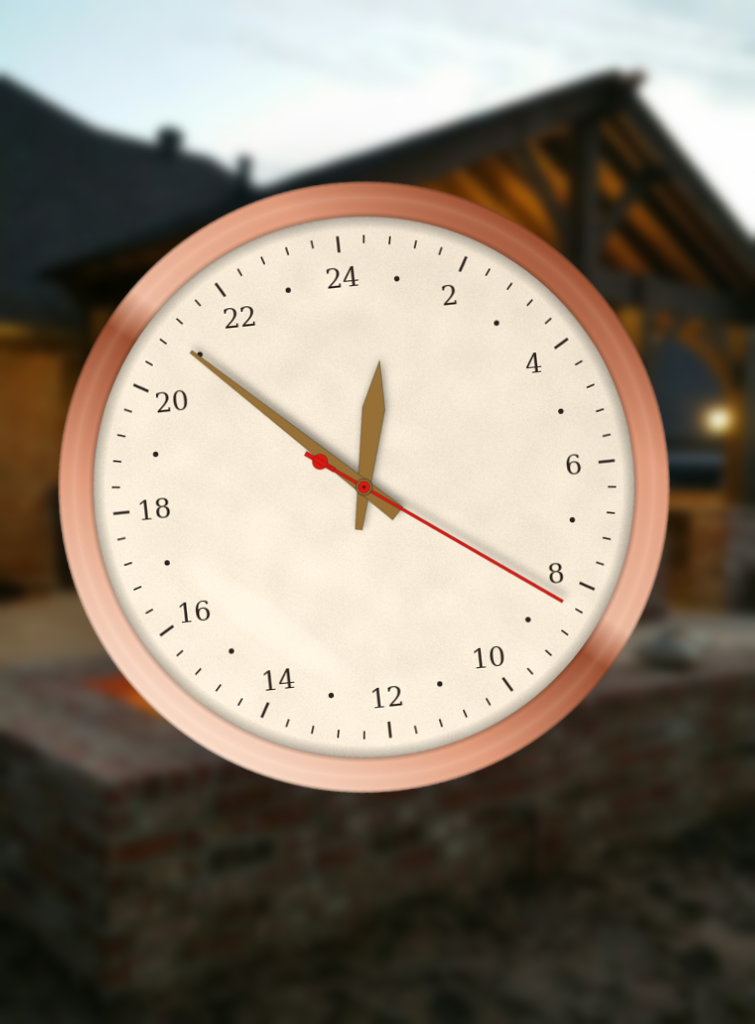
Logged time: **0:52:21**
